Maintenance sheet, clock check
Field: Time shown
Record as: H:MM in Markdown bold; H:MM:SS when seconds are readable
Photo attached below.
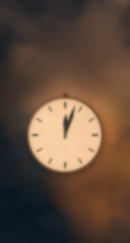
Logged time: **12:03**
